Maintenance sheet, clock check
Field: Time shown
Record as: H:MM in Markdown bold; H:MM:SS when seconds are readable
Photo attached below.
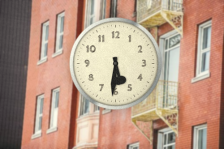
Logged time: **5:31**
